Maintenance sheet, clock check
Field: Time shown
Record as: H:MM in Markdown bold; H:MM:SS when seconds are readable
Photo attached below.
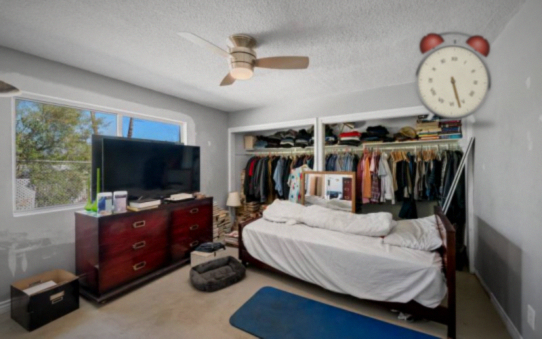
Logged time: **5:27**
